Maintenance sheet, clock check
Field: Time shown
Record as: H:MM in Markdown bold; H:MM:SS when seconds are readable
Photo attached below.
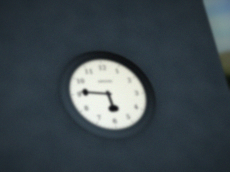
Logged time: **5:46**
